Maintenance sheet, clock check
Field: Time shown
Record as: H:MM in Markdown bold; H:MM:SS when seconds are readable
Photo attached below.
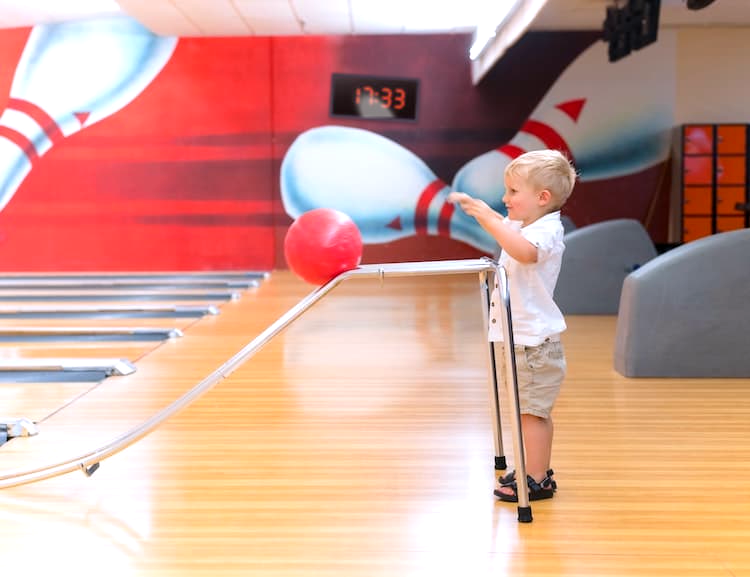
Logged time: **17:33**
